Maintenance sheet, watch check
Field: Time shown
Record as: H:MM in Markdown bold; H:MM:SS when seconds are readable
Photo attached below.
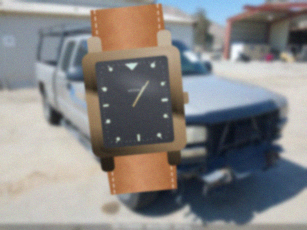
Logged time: **1:06**
